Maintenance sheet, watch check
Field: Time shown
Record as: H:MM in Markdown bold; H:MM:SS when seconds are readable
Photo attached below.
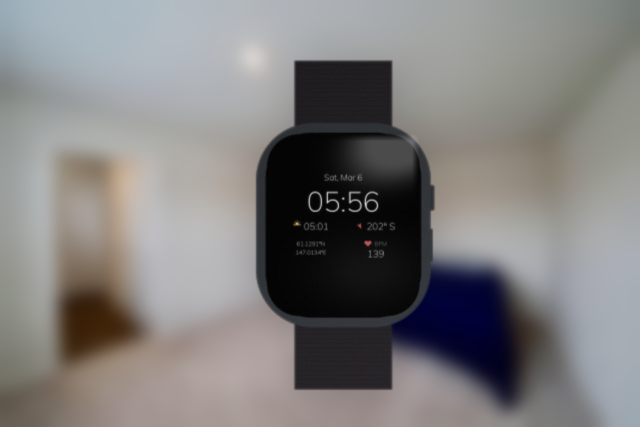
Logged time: **5:56**
